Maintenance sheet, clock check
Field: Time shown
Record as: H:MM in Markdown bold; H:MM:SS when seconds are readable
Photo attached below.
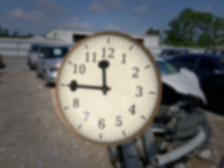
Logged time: **11:45**
